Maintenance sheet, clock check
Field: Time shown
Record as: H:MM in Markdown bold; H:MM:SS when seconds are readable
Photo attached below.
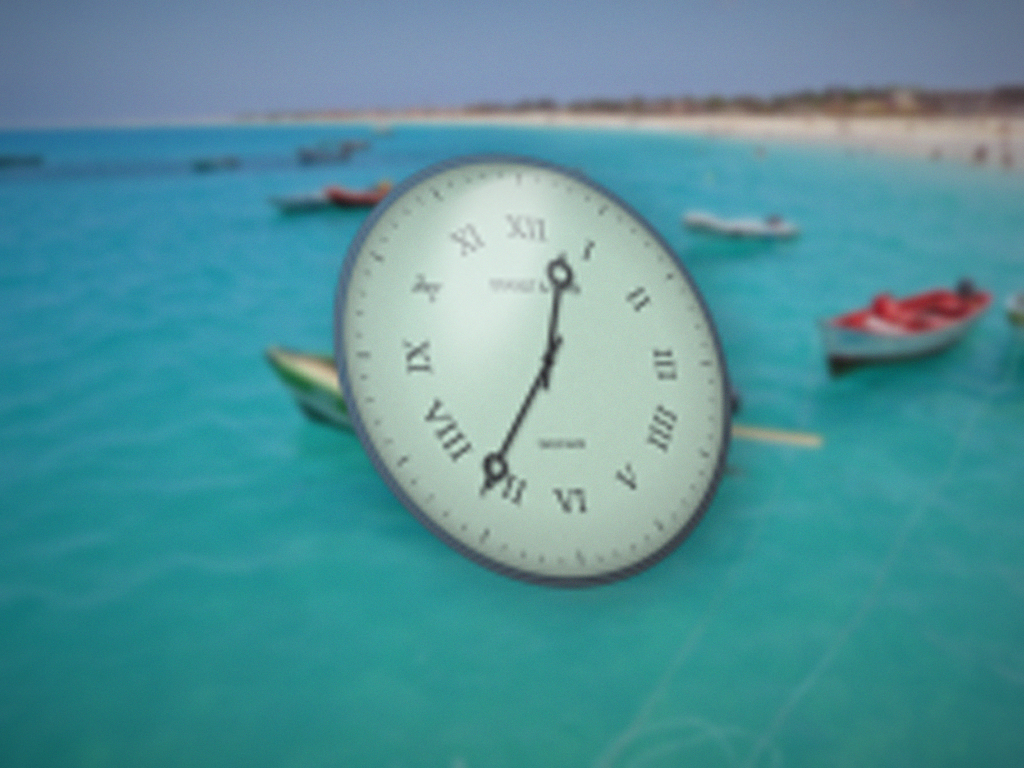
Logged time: **12:36**
